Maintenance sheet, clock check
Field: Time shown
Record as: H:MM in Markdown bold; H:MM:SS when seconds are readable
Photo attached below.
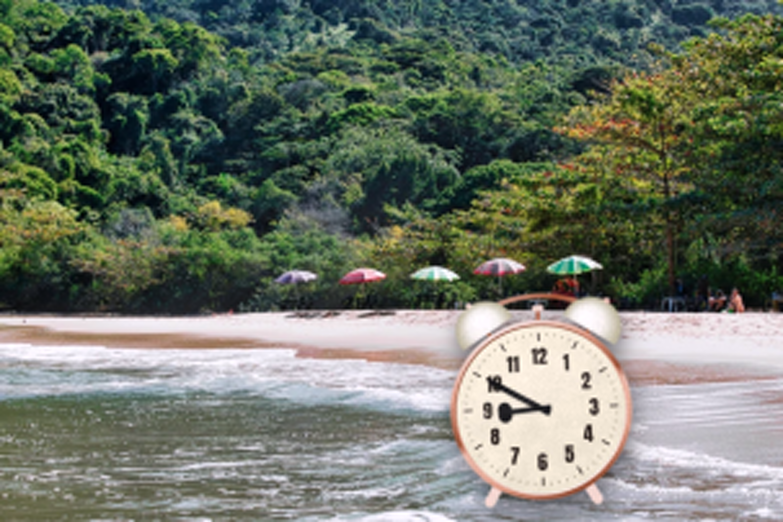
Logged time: **8:50**
